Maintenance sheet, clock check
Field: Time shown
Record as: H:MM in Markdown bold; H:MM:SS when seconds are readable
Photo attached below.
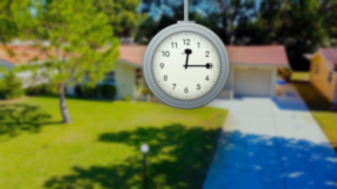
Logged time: **12:15**
